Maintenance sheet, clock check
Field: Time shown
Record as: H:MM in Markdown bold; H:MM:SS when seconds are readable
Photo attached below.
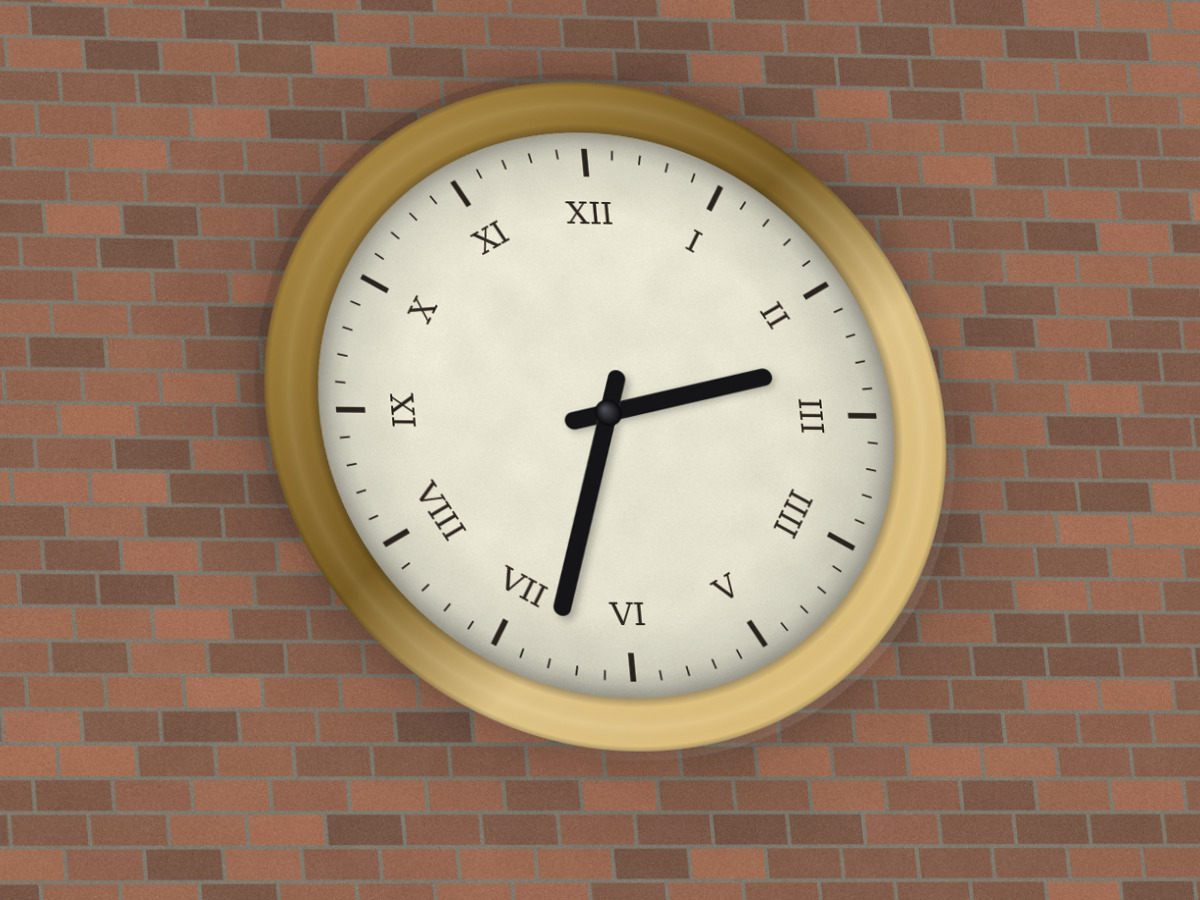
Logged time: **2:33**
